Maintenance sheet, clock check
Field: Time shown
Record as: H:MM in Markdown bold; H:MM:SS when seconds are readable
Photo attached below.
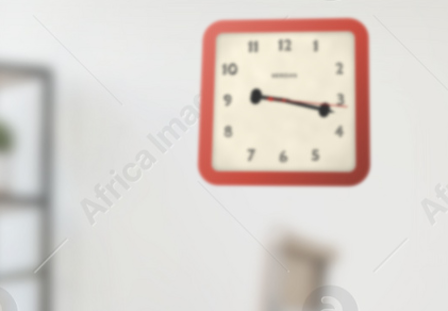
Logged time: **9:17:16**
